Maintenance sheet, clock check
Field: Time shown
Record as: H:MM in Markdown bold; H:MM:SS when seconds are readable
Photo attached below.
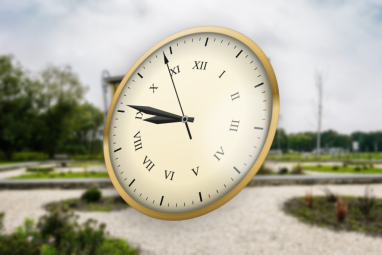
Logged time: **8:45:54**
